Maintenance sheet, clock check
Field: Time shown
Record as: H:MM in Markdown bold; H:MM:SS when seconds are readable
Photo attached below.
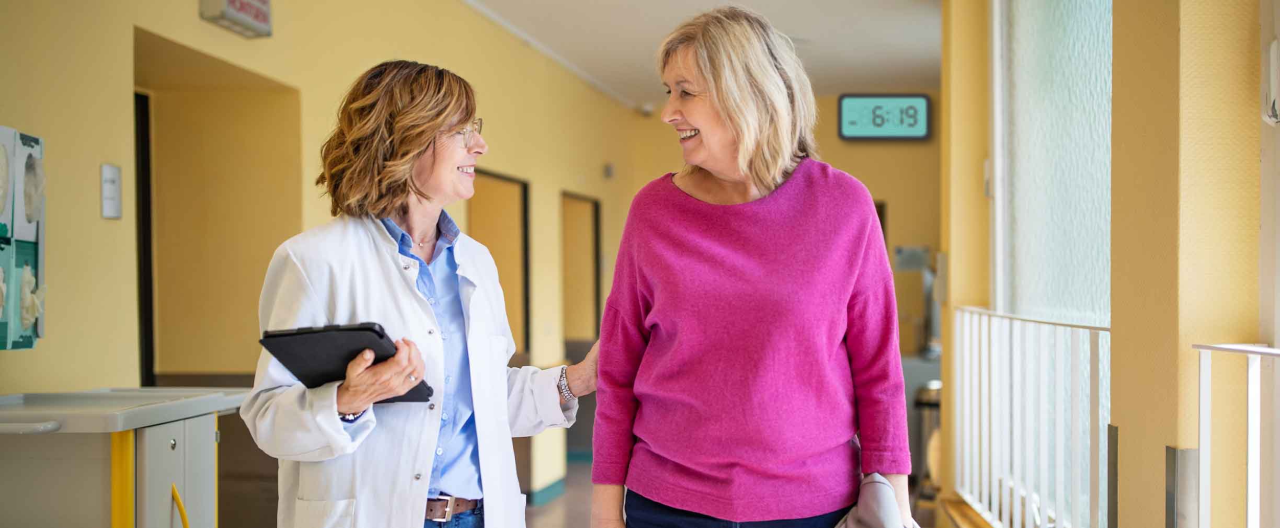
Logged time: **6:19**
